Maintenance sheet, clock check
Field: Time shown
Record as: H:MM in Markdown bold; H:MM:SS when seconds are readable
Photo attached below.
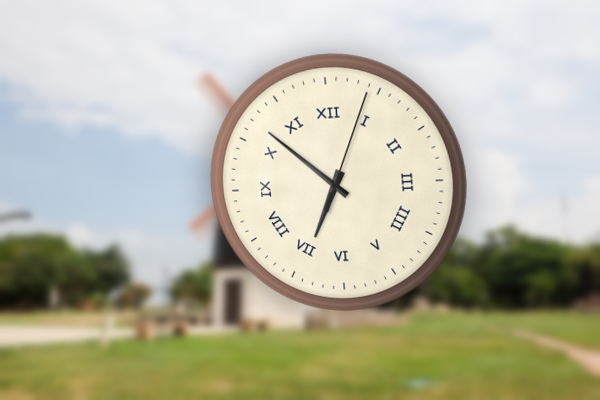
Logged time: **6:52:04**
